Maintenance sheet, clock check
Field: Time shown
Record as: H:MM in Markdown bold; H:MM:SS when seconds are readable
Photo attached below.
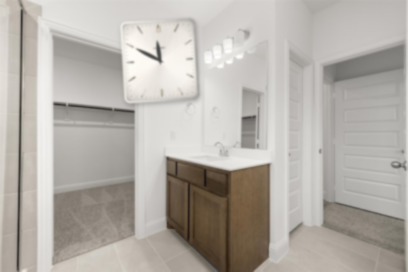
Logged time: **11:50**
